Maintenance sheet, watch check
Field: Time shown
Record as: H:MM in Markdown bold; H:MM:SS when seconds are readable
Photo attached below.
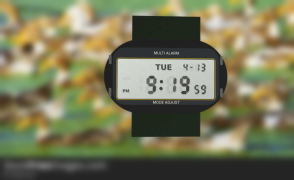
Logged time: **9:19:59**
